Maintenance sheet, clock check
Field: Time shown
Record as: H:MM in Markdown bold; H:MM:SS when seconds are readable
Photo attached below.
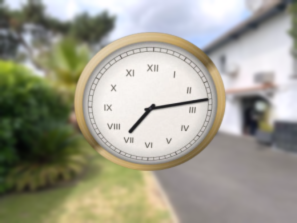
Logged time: **7:13**
